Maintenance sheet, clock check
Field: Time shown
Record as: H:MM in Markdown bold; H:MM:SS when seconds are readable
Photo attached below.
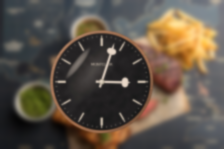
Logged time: **3:03**
